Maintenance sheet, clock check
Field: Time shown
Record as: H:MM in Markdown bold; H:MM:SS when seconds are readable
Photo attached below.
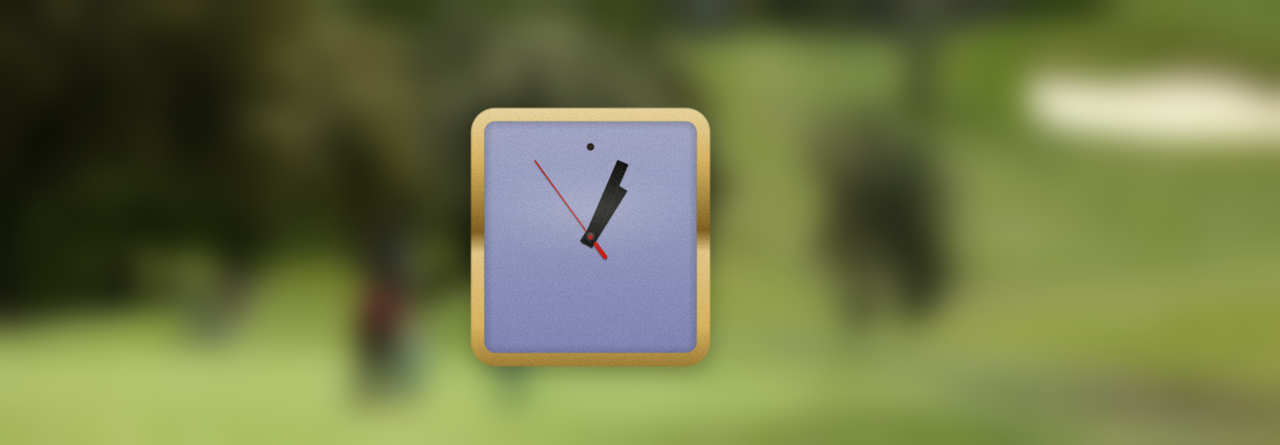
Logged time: **1:03:54**
